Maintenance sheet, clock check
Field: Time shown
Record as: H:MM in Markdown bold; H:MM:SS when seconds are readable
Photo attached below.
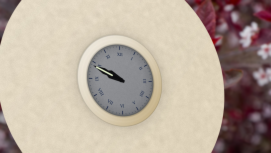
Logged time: **9:49**
